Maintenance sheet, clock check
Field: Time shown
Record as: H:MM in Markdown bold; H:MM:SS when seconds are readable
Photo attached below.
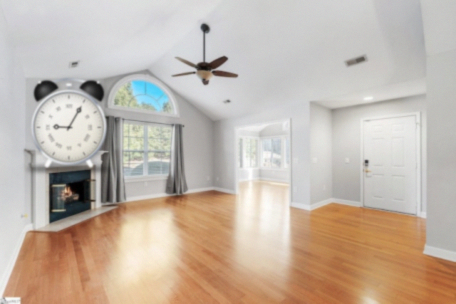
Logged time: **9:05**
